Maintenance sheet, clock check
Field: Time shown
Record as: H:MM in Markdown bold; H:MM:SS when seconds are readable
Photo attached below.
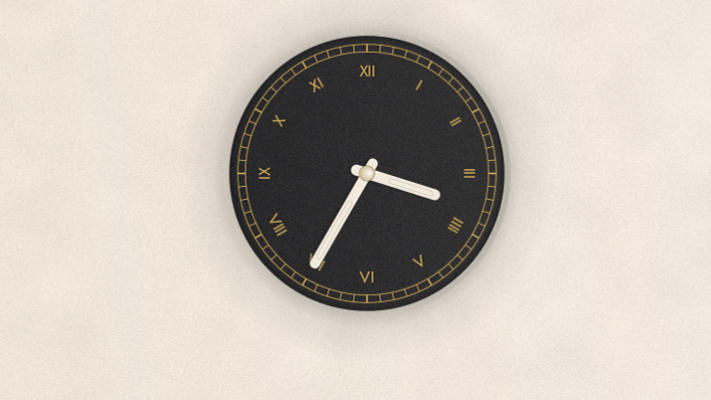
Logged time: **3:35**
